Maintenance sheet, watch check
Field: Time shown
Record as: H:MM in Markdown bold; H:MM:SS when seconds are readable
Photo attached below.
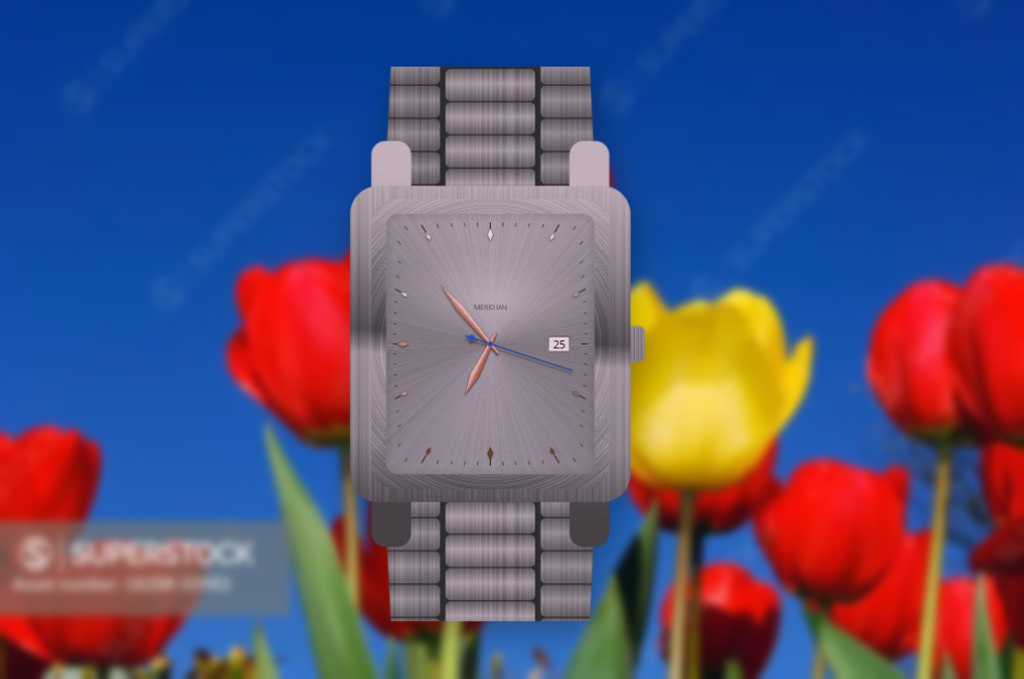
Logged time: **6:53:18**
